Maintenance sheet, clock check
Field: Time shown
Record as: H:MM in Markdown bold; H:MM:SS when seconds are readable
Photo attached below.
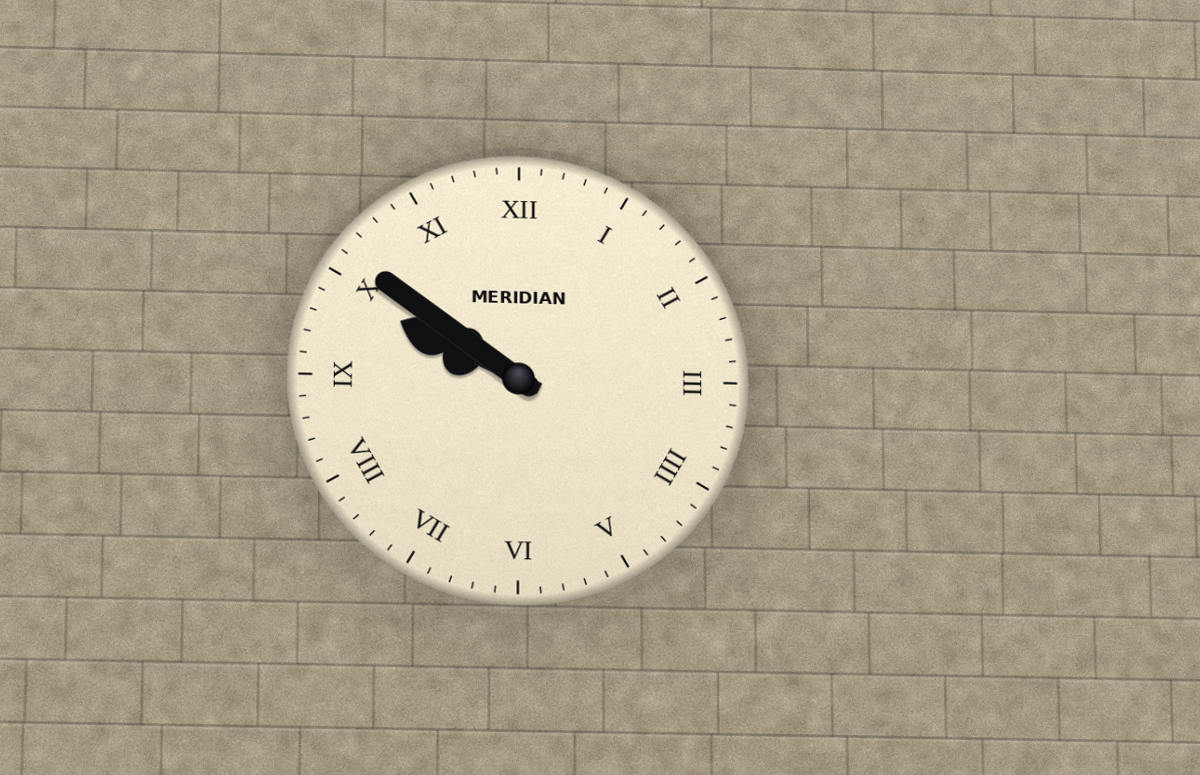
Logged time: **9:51**
